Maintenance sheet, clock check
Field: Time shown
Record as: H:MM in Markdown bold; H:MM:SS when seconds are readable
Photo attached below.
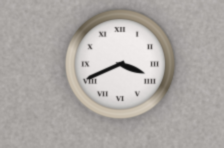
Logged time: **3:41**
